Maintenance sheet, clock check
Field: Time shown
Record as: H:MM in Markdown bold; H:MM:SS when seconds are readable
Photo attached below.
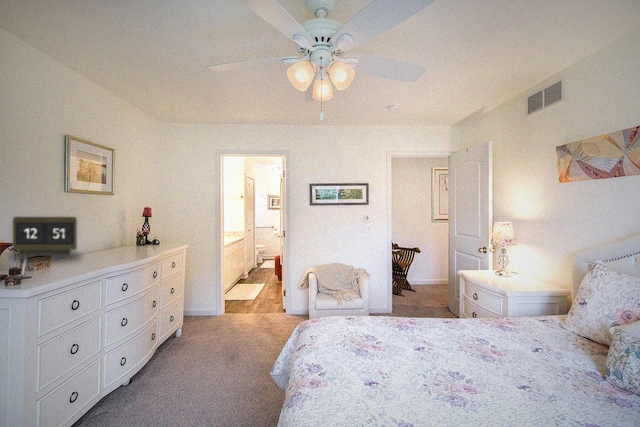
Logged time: **12:51**
